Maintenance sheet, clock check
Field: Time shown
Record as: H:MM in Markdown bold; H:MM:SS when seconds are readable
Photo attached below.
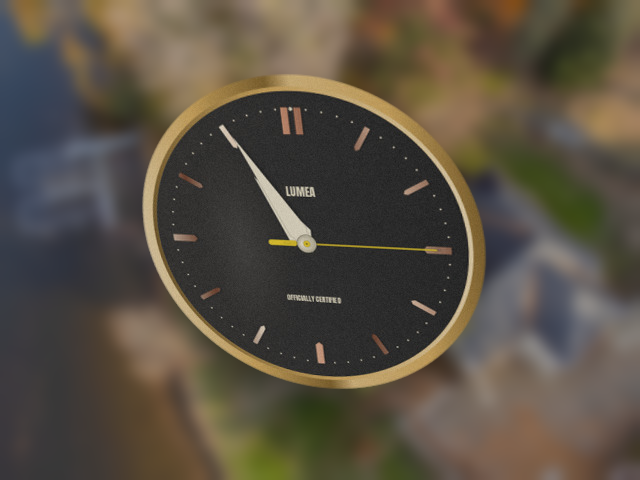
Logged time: **10:55:15**
